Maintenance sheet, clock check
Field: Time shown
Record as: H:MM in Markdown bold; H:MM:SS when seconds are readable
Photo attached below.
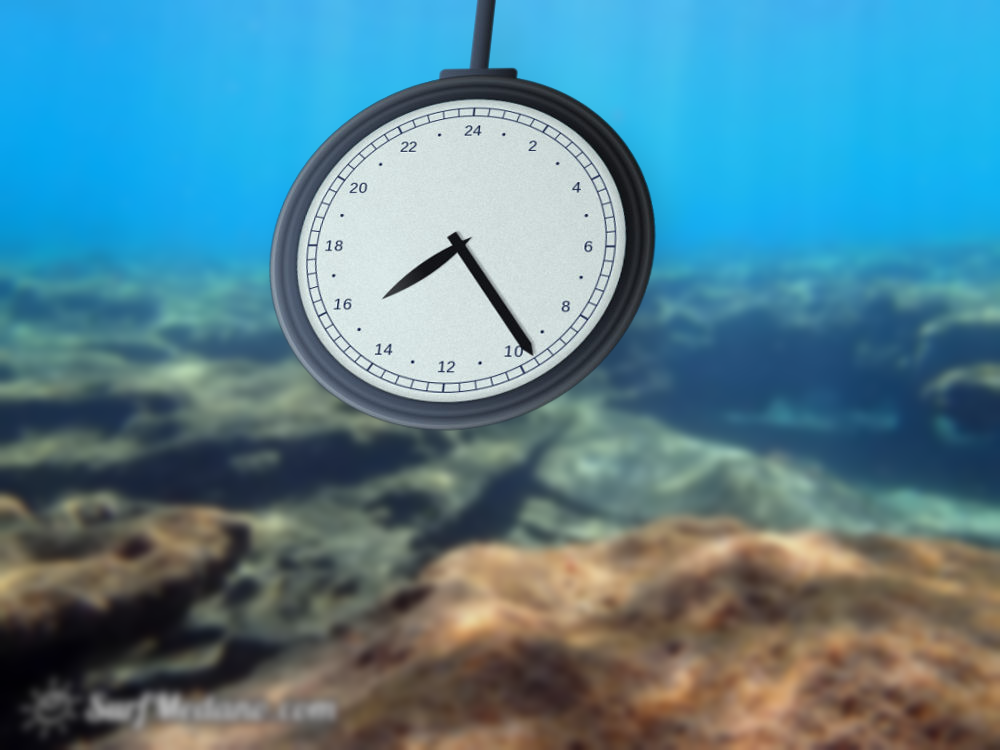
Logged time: **15:24**
